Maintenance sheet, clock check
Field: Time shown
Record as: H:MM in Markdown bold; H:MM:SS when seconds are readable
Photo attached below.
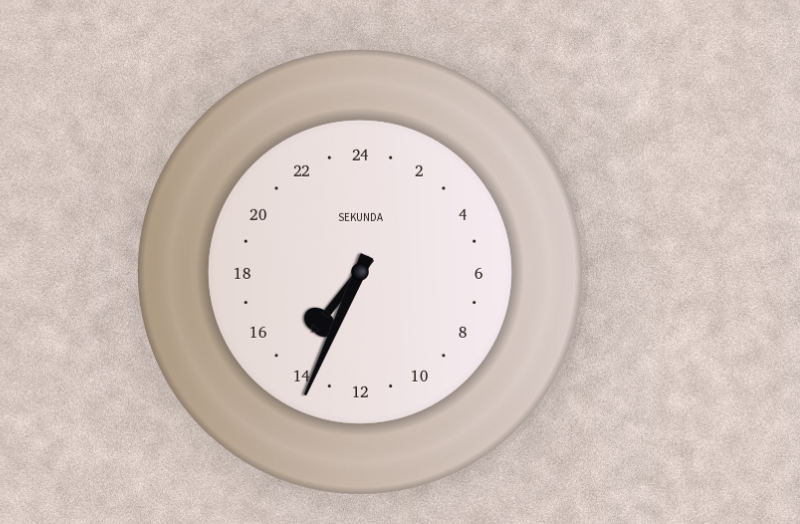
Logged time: **14:34**
